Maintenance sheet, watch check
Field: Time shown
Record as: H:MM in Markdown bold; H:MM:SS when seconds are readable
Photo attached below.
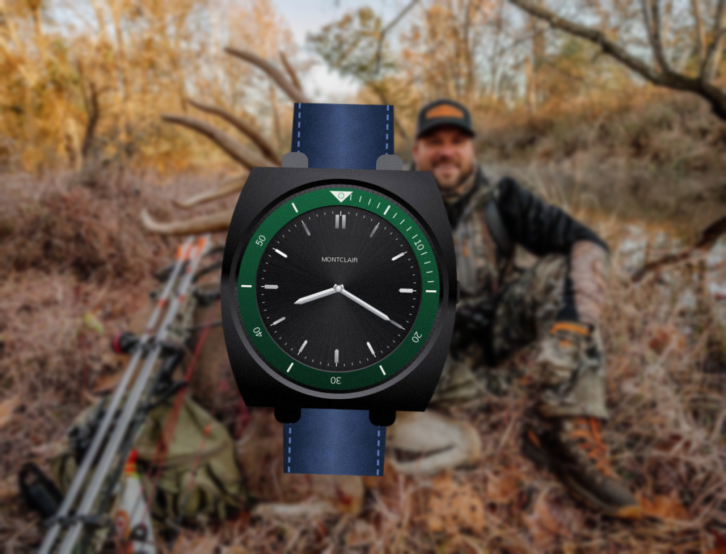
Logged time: **8:20**
